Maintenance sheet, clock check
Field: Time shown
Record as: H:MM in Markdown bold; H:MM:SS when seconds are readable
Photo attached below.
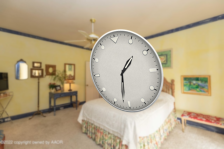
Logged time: **1:32**
